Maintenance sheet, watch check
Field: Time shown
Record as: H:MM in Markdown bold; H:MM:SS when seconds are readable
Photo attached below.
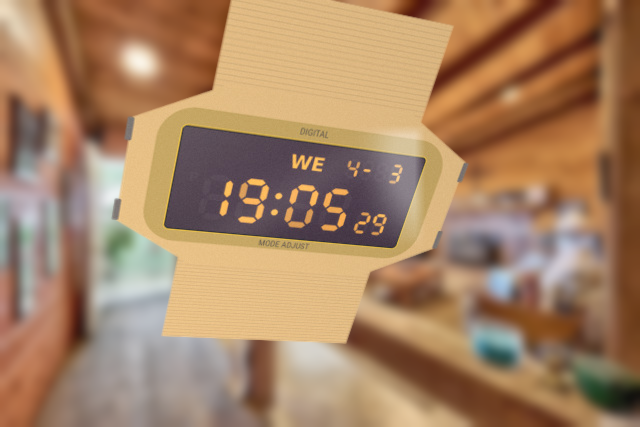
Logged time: **19:05:29**
